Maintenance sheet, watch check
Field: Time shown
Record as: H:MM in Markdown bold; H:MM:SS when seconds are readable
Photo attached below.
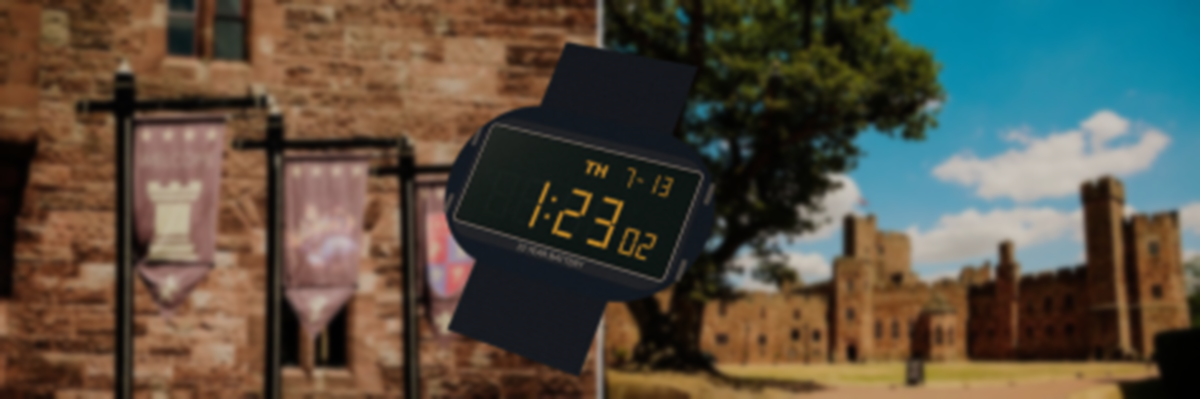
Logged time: **1:23:02**
